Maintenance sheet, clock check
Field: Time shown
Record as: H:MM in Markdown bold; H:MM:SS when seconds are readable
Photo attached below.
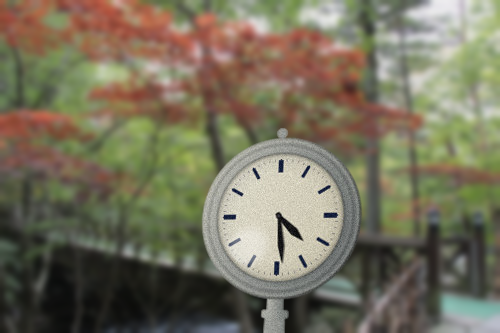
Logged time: **4:29**
